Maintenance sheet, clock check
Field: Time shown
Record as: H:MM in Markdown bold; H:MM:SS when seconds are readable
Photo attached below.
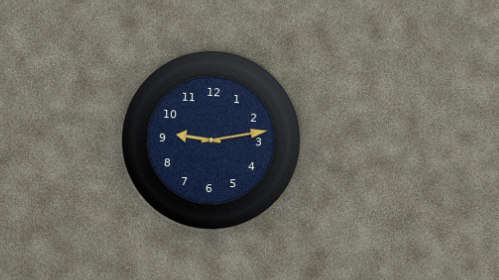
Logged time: **9:13**
